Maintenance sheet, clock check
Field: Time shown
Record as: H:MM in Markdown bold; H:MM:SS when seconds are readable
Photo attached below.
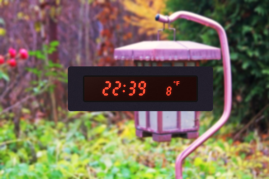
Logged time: **22:39**
